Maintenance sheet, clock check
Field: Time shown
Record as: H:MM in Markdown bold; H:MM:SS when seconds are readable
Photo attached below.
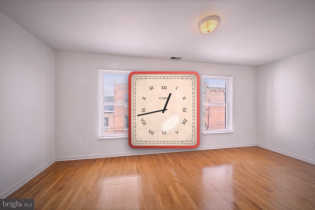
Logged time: **12:43**
